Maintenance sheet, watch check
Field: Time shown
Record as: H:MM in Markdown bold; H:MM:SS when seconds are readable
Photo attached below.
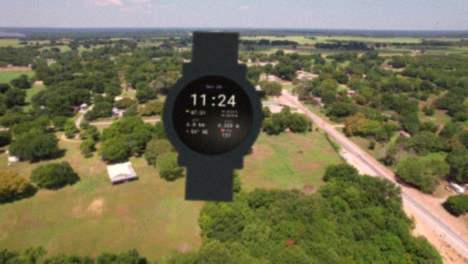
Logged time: **11:24**
